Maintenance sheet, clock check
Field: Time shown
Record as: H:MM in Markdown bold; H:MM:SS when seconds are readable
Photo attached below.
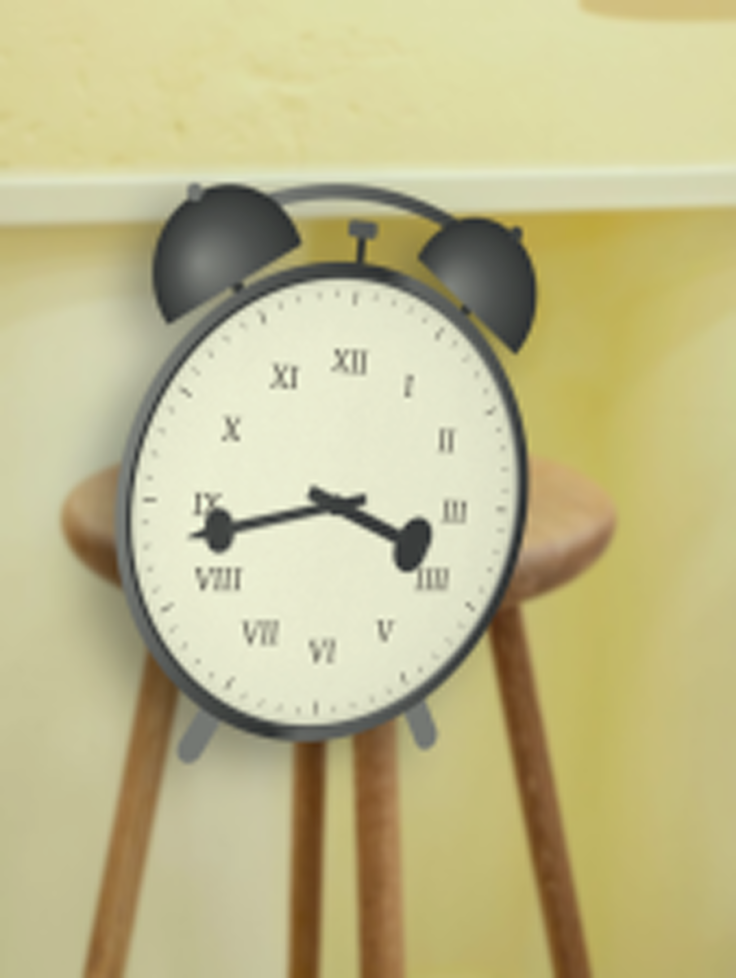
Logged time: **3:43**
